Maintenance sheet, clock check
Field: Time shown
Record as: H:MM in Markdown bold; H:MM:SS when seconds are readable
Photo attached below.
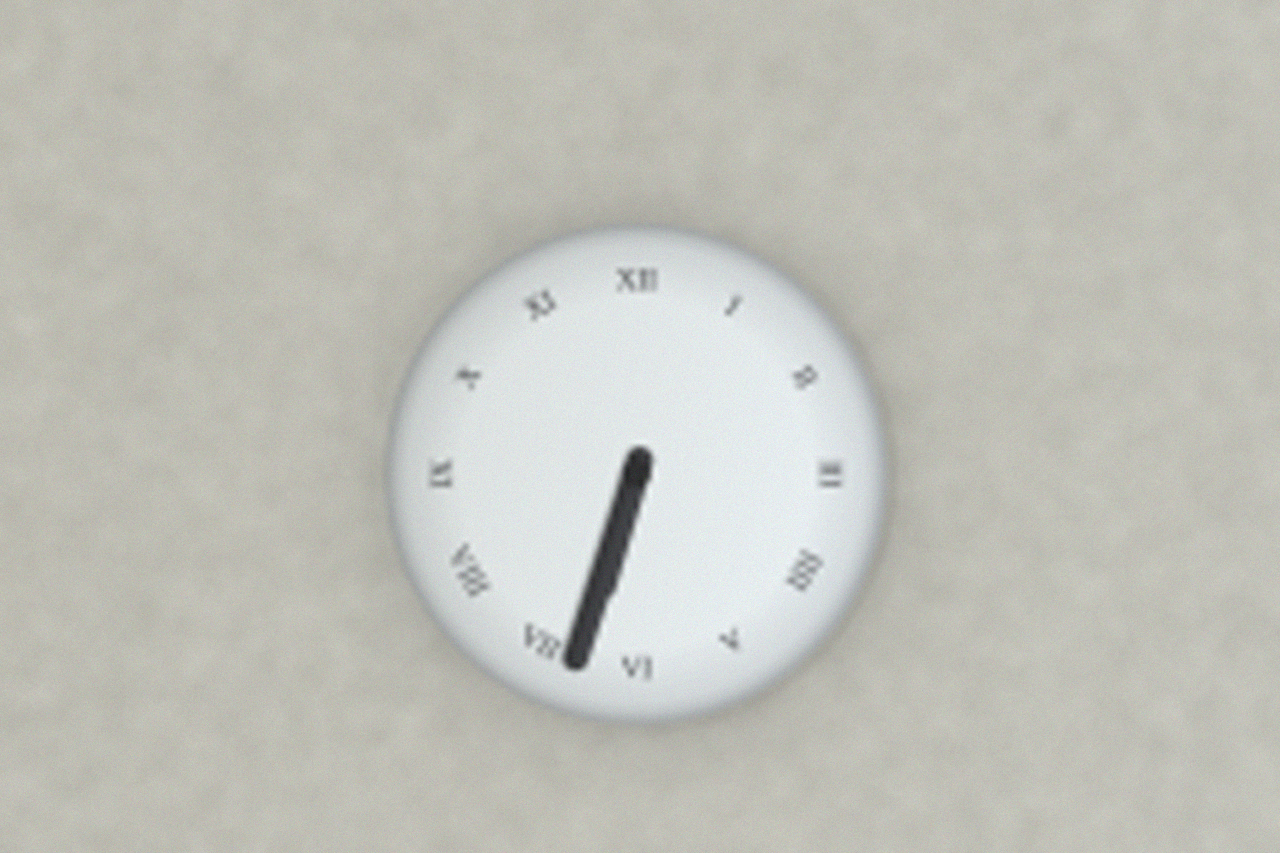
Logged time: **6:33**
